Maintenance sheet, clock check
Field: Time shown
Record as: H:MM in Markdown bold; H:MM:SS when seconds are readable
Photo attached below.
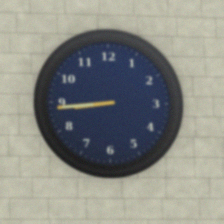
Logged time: **8:44**
